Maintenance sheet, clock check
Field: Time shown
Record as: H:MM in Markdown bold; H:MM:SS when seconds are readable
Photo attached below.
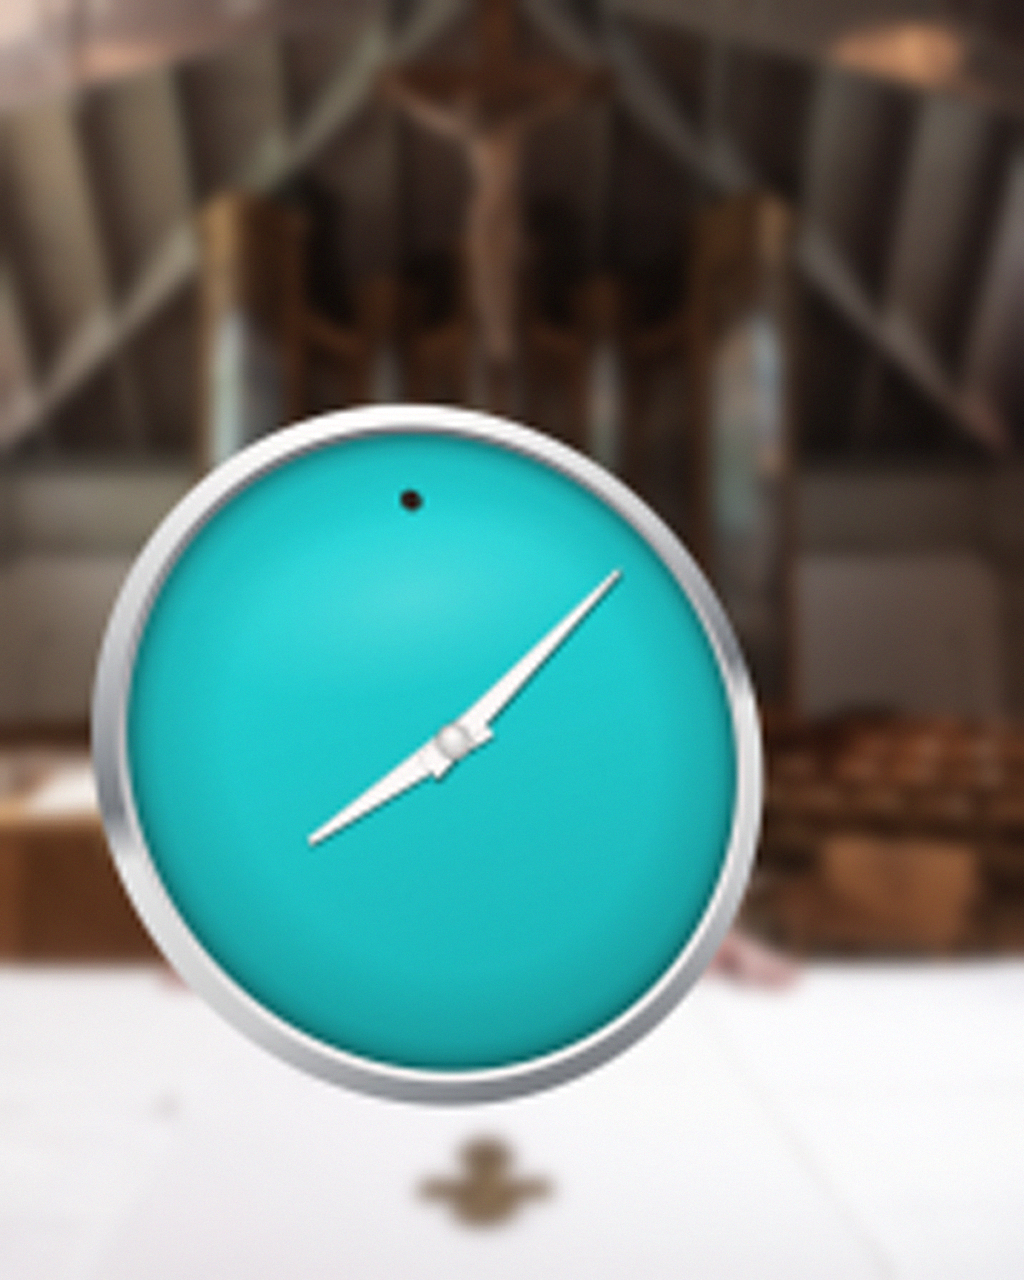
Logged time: **8:09**
